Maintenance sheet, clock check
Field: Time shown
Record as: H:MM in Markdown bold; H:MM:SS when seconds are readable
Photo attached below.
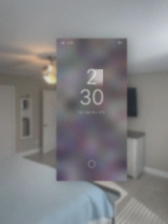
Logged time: **2:30**
